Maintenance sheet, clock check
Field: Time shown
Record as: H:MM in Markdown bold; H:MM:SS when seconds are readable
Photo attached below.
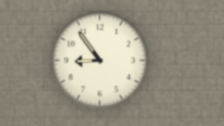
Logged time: **8:54**
